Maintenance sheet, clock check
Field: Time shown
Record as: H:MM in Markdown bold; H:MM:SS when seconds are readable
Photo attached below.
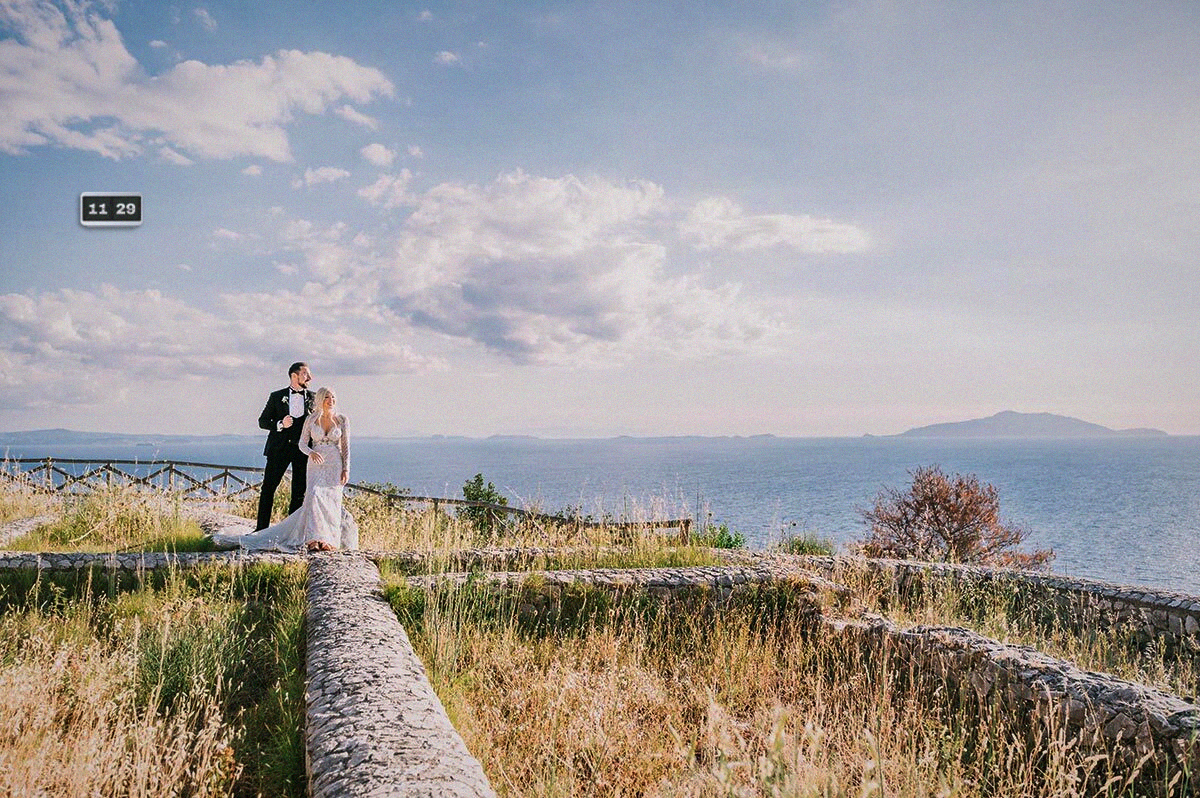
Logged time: **11:29**
